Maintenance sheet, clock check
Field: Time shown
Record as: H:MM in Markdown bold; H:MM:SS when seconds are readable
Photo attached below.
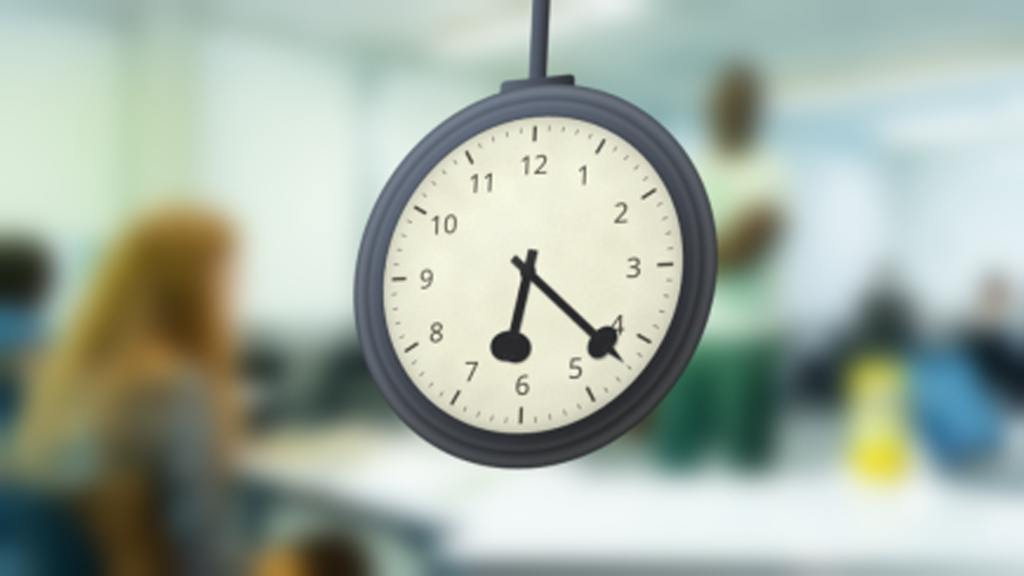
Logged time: **6:22**
